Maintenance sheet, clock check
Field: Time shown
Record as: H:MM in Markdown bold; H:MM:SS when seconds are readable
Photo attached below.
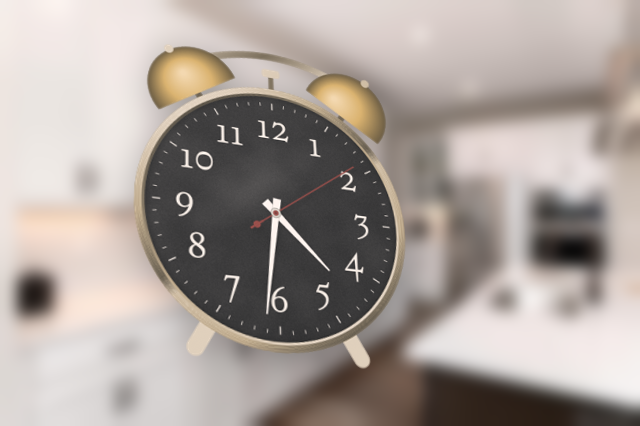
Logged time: **4:31:09**
